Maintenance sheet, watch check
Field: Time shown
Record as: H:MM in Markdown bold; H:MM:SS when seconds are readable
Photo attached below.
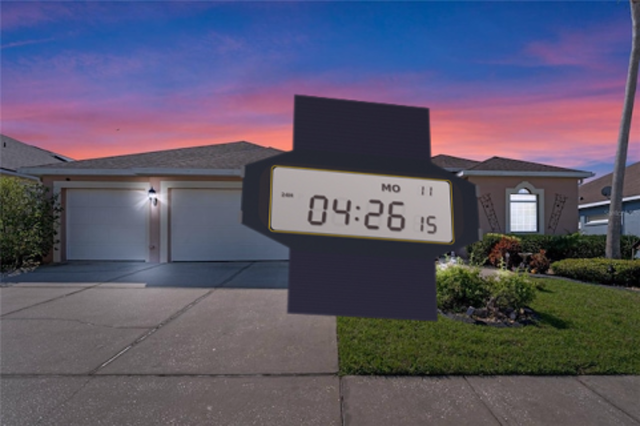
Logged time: **4:26:15**
